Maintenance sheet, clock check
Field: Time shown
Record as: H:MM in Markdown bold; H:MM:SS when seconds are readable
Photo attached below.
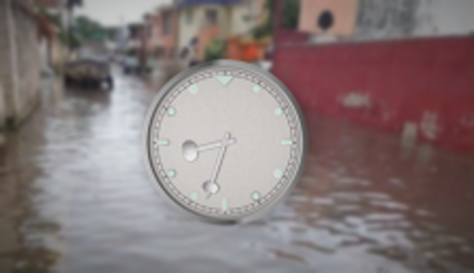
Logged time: **8:33**
